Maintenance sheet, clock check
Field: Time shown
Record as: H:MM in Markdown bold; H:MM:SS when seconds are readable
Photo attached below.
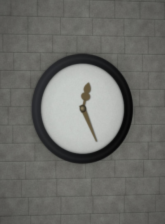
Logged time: **12:26**
